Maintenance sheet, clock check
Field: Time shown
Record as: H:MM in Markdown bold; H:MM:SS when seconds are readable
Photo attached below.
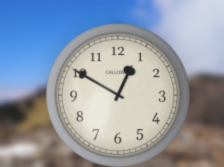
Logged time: **12:50**
